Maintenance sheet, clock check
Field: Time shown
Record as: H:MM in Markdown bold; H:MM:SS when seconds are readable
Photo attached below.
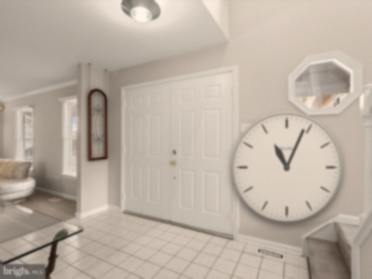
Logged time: **11:04**
